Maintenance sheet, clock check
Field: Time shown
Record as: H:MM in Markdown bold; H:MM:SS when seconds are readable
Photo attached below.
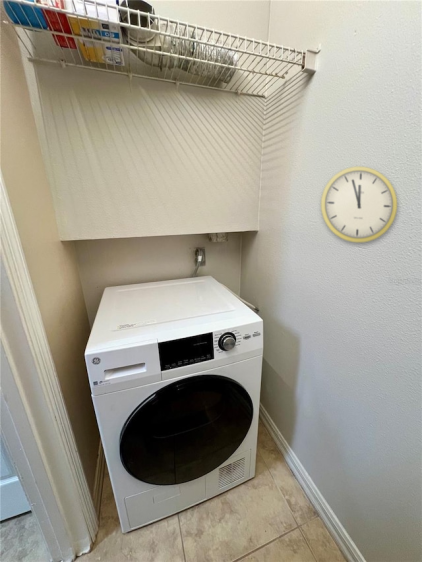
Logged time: **11:57**
